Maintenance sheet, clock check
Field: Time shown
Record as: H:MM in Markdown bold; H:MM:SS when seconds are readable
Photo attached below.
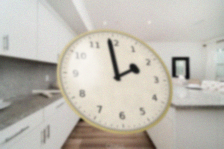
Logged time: **1:59**
